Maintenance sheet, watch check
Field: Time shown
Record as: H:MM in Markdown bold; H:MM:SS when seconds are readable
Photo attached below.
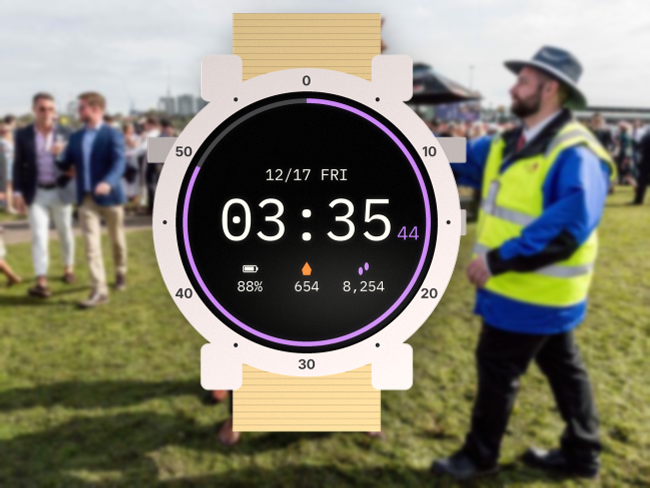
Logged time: **3:35:44**
